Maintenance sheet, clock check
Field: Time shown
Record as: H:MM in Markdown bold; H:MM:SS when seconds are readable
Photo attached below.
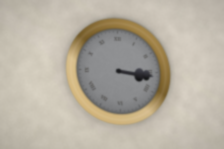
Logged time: **3:16**
